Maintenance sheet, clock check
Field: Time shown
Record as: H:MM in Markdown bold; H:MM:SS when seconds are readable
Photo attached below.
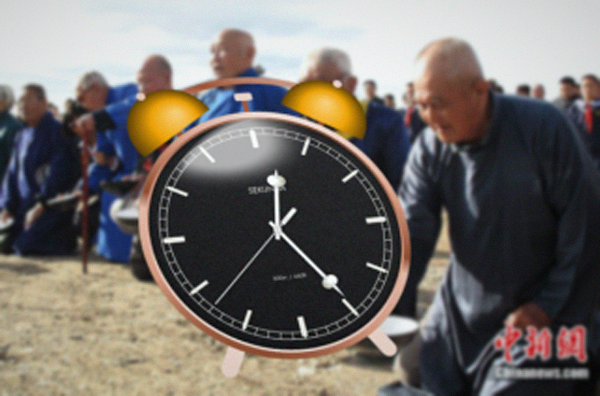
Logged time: **12:24:38**
